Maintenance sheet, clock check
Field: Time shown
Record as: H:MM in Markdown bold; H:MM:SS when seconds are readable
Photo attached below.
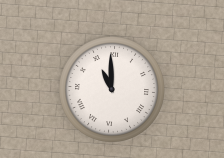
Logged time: **10:59**
